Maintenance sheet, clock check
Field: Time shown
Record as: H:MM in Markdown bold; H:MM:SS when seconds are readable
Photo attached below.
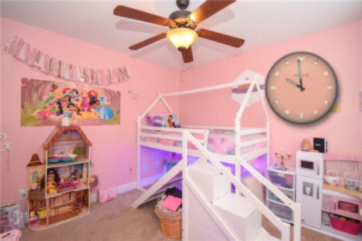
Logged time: **9:59**
